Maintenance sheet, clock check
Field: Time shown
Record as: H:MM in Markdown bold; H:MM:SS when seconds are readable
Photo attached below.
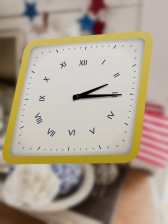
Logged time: **2:15**
